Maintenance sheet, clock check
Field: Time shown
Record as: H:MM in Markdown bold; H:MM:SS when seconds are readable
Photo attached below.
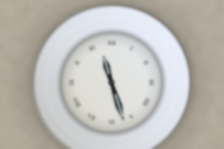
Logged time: **11:27**
